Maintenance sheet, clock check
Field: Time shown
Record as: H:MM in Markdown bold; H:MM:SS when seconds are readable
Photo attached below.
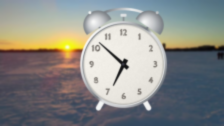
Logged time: **6:52**
